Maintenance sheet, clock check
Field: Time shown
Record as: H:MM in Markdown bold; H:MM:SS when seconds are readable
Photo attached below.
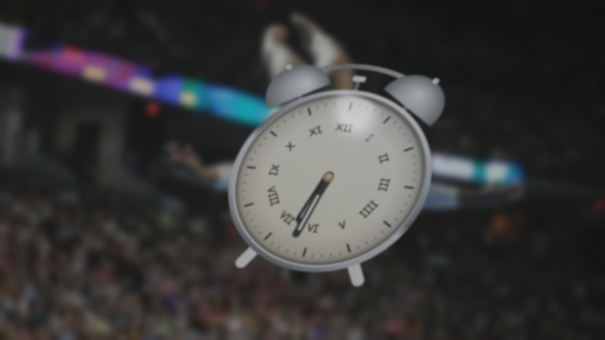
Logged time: **6:32**
